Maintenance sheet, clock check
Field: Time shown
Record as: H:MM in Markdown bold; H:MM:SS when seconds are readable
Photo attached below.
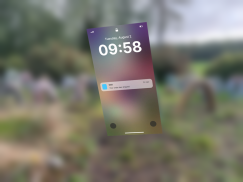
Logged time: **9:58**
